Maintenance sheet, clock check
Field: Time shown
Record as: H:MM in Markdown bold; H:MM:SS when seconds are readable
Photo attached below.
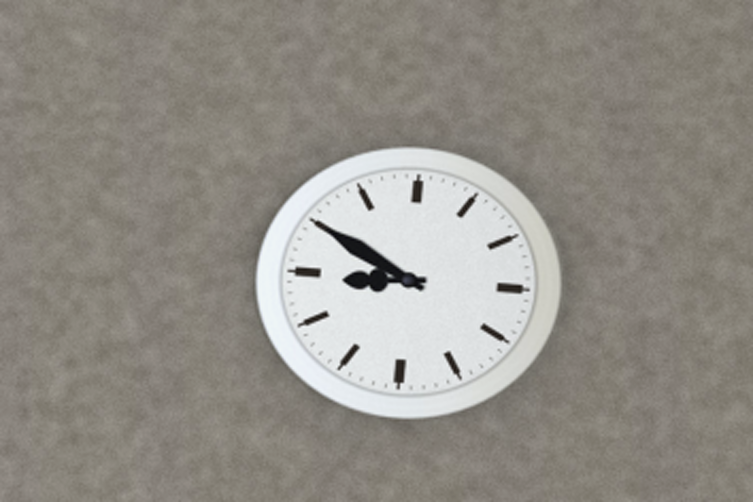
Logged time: **8:50**
